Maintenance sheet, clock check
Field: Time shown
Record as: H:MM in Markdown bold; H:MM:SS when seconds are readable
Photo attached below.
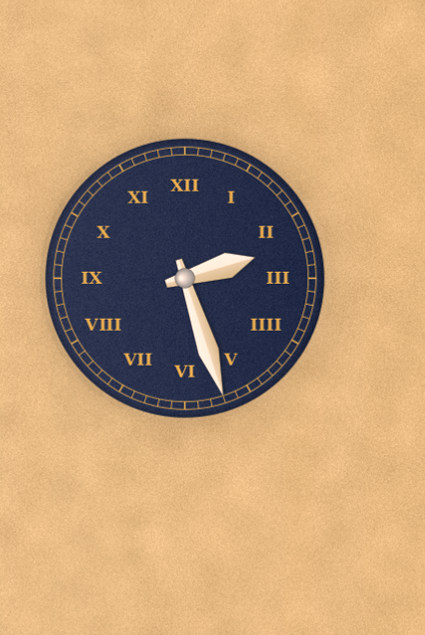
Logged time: **2:27**
